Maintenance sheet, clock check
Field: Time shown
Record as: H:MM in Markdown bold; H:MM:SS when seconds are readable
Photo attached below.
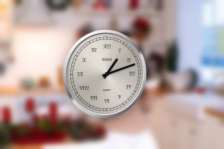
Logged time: **1:12**
